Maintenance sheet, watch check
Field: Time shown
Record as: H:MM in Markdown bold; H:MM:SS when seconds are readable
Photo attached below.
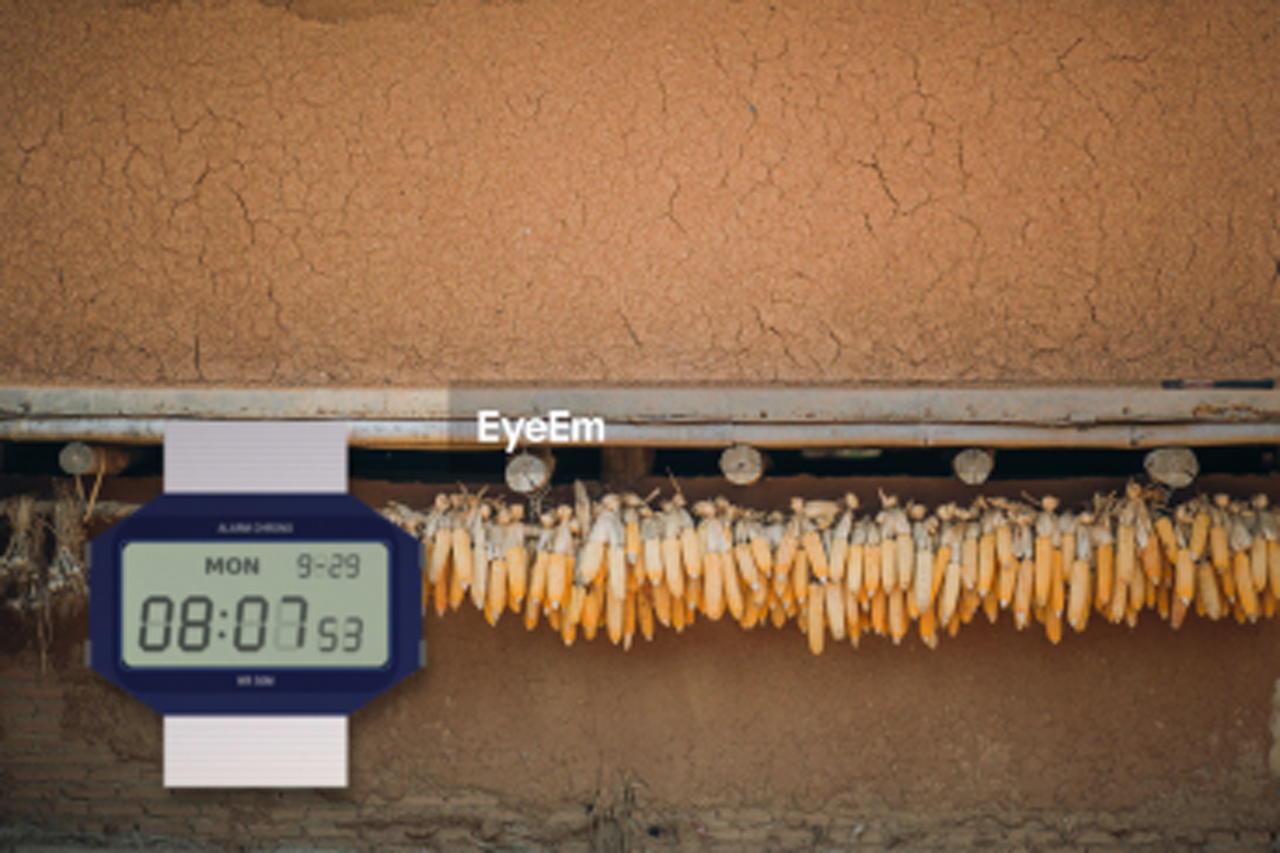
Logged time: **8:07:53**
